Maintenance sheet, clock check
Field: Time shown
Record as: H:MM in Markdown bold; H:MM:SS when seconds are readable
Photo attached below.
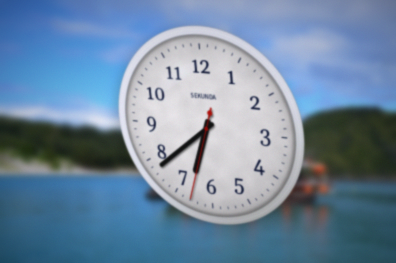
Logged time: **6:38:33**
